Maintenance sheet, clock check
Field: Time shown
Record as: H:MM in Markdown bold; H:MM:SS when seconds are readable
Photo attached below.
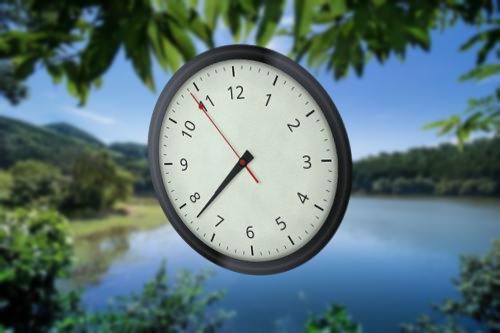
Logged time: **7:37:54**
